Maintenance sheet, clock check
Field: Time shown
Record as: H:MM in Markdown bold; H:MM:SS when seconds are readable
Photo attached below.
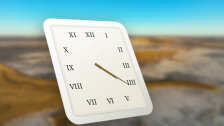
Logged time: **4:21**
